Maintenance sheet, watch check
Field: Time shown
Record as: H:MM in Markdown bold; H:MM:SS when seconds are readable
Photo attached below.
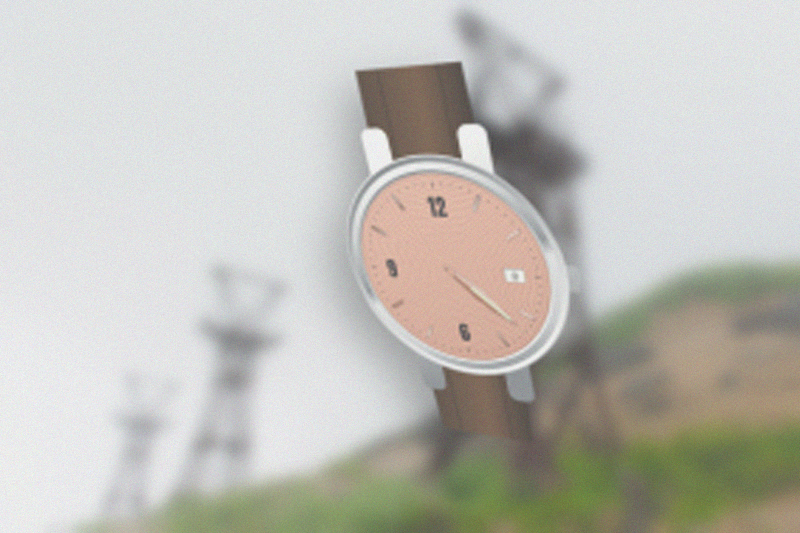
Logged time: **4:22**
